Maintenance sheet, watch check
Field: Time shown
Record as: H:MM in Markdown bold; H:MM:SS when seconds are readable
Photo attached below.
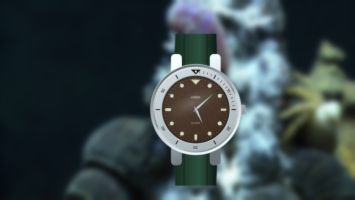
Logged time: **5:08**
